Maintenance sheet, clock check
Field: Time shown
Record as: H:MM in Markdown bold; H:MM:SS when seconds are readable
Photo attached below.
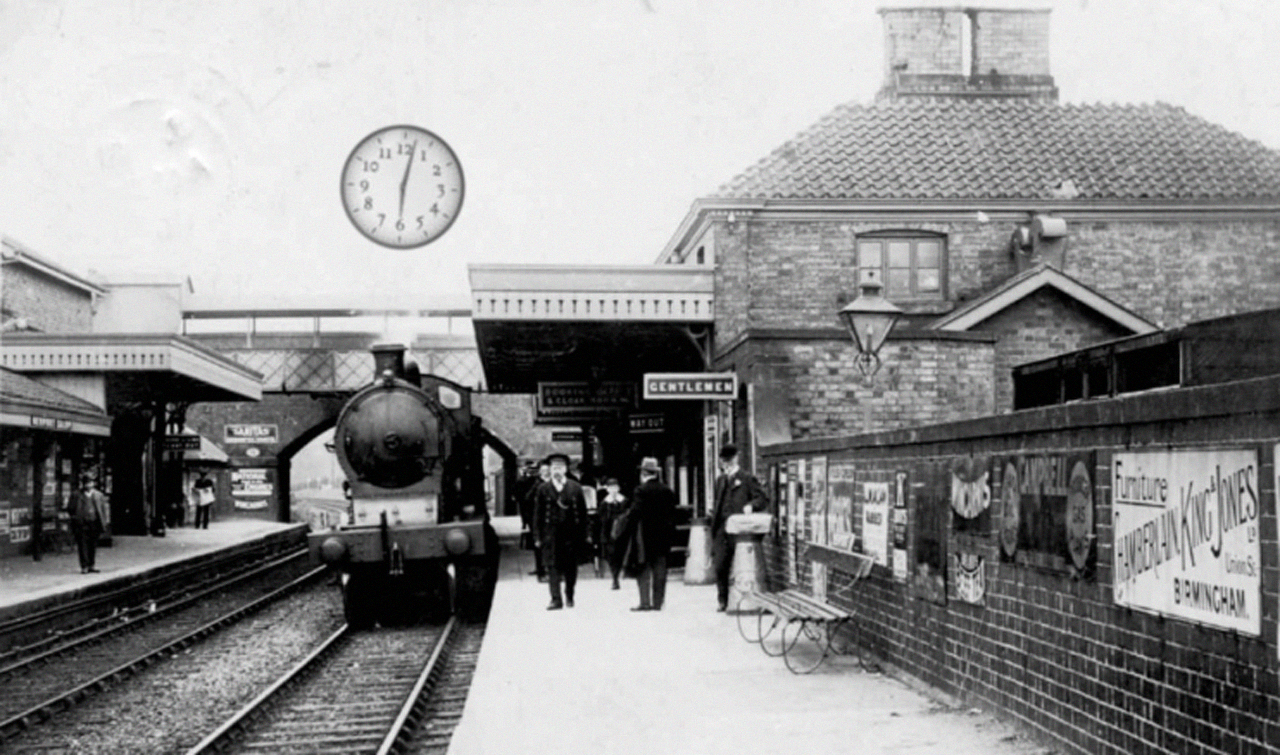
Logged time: **6:02**
